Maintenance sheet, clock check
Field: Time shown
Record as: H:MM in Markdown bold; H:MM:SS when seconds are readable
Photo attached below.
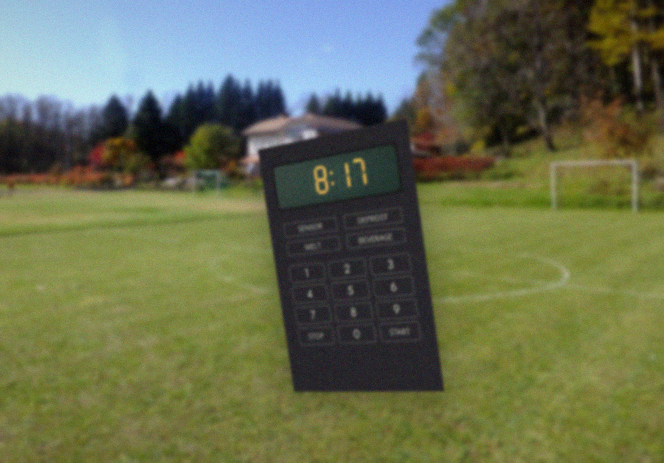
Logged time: **8:17**
